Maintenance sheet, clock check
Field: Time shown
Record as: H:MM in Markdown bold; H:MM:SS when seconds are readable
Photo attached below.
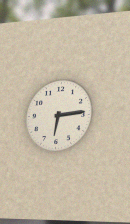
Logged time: **6:14**
